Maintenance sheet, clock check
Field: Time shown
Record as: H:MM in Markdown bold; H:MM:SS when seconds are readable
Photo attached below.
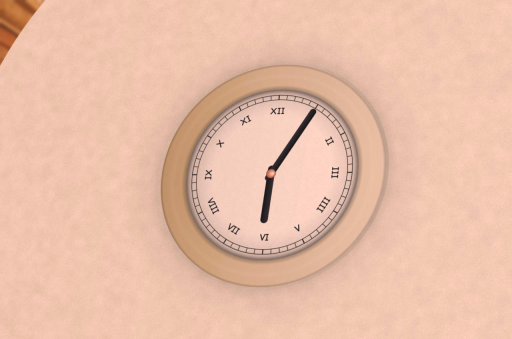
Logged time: **6:05**
